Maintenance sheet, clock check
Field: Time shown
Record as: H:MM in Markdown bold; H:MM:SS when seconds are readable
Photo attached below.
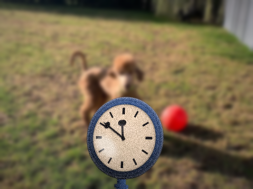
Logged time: **11:51**
